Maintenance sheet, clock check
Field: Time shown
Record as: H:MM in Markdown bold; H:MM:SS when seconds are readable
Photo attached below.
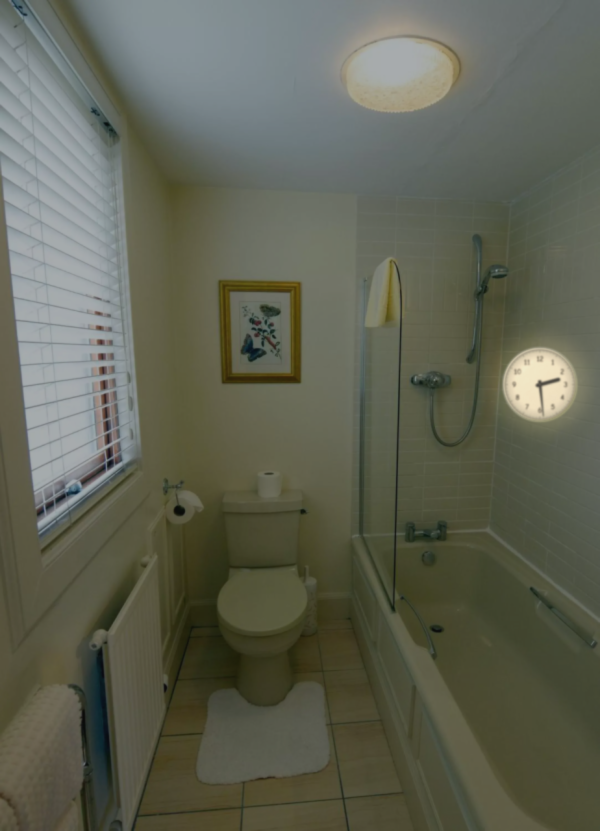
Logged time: **2:29**
